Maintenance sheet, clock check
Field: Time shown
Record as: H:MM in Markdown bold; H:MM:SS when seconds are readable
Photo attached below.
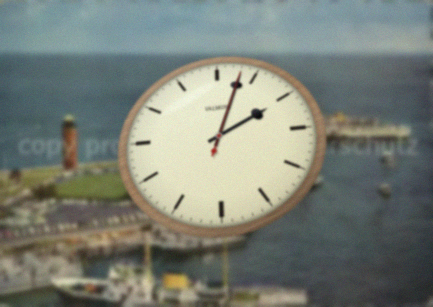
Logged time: **2:03:03**
